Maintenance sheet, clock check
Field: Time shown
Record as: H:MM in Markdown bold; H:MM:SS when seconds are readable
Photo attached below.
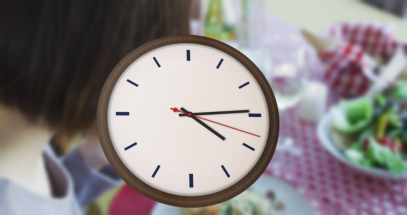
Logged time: **4:14:18**
